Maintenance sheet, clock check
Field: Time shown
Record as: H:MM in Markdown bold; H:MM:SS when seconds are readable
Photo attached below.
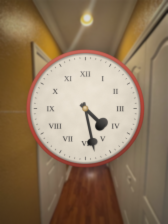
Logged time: **4:28**
